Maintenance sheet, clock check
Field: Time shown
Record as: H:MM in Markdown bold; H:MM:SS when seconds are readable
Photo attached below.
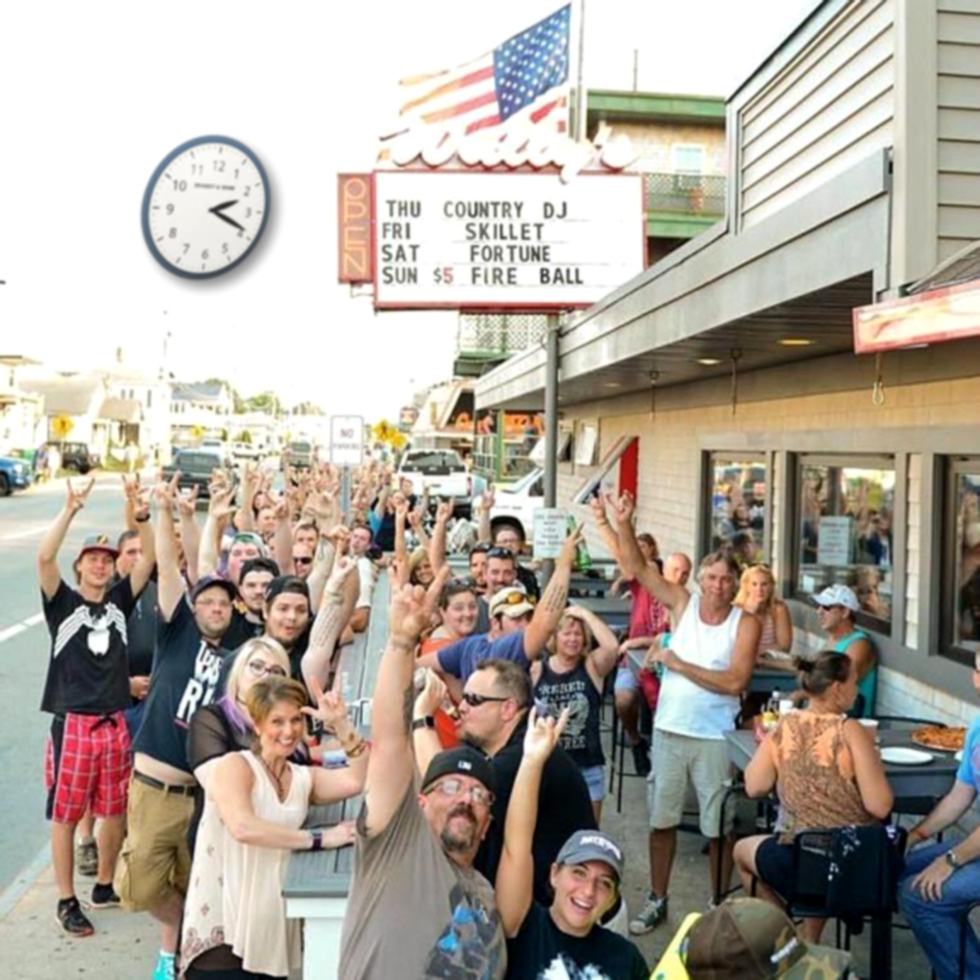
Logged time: **2:19**
